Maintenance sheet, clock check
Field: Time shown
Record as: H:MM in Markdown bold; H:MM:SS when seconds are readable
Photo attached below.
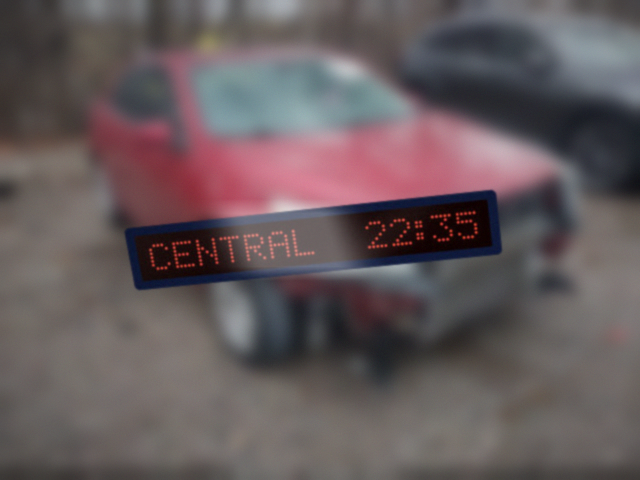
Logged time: **22:35**
